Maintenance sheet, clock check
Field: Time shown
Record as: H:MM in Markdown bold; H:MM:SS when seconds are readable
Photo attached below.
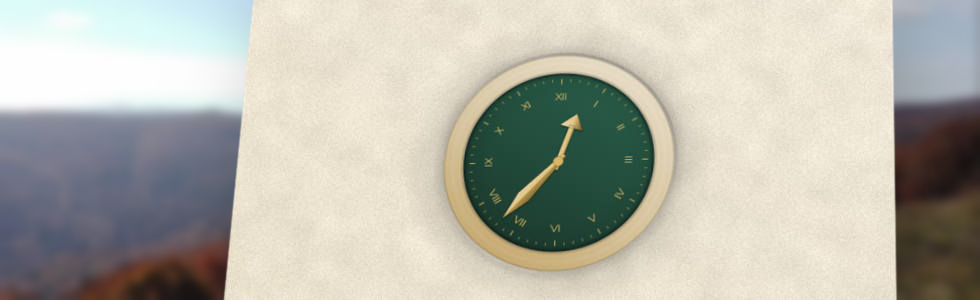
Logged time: **12:37**
